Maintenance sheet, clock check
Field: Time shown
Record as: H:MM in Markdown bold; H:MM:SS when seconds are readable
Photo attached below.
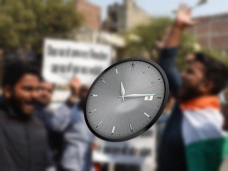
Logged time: **11:14**
